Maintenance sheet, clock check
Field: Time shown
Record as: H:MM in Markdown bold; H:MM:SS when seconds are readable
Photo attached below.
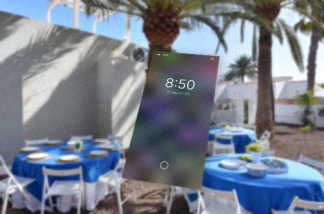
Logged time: **8:50**
